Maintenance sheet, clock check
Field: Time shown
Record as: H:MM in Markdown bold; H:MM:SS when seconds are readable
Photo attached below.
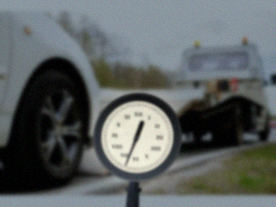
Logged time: **12:33**
